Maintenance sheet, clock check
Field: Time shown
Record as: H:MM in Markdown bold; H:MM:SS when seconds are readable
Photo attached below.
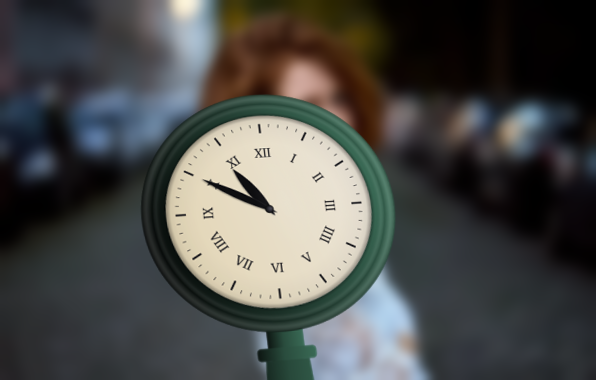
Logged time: **10:50**
